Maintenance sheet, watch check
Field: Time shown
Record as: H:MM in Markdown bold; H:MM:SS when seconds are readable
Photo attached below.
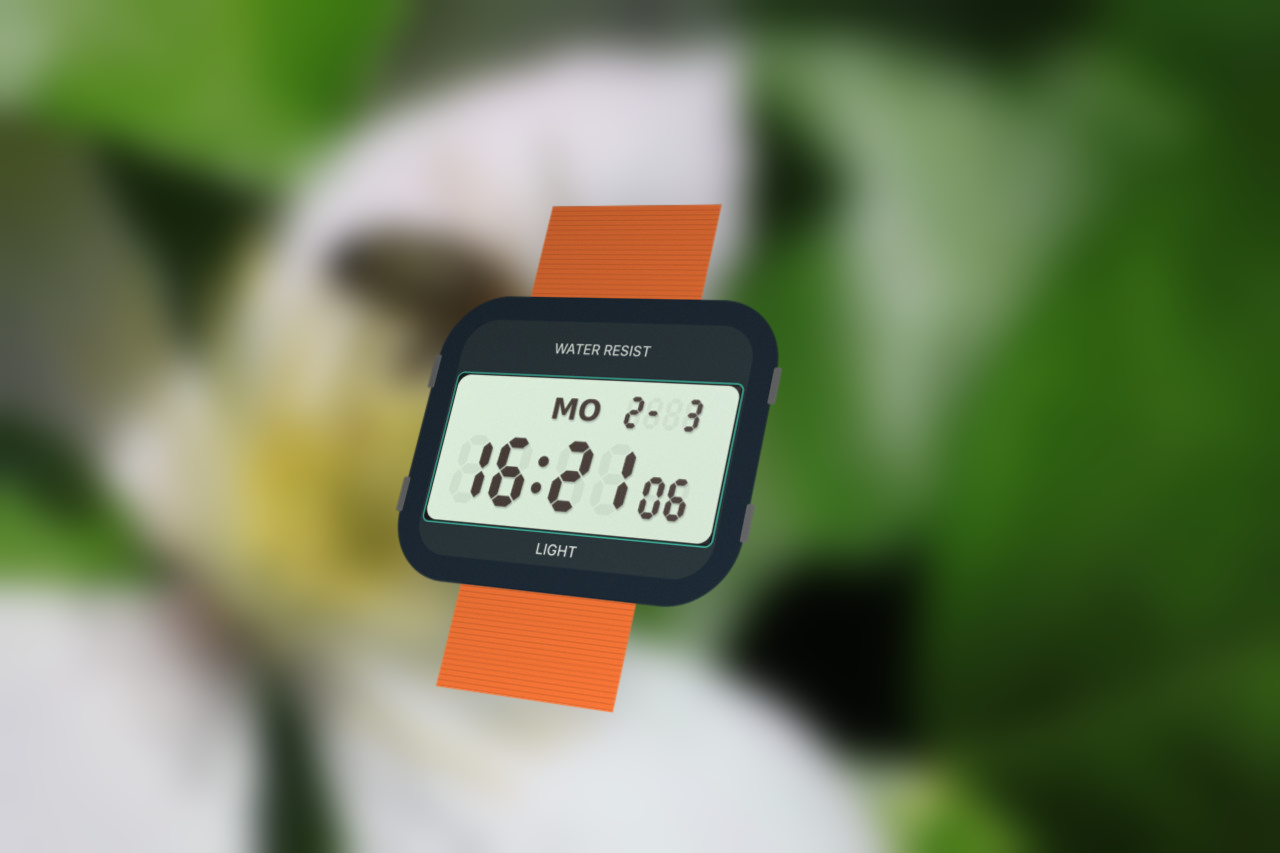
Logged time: **16:21:06**
